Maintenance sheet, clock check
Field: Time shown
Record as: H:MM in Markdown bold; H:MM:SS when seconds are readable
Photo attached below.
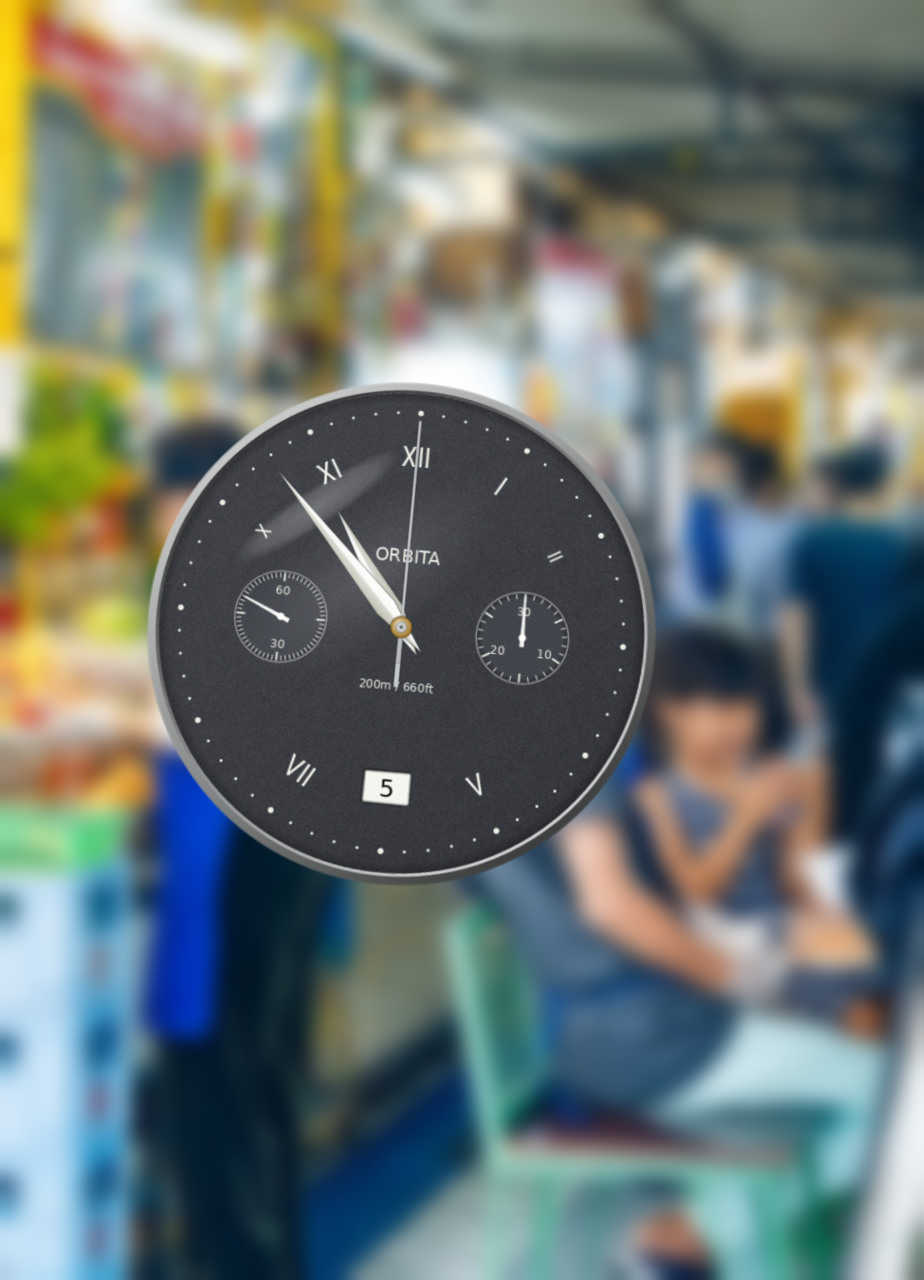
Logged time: **10:52:49**
